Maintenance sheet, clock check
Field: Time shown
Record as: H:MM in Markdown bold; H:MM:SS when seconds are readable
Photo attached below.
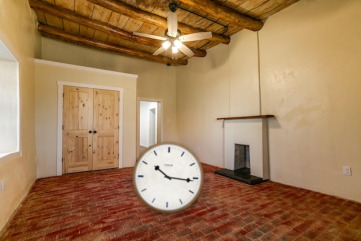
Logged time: **10:16**
